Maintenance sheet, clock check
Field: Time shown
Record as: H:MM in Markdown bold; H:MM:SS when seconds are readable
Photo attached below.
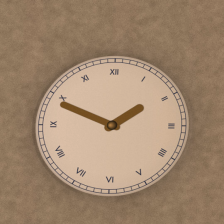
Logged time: **1:49**
